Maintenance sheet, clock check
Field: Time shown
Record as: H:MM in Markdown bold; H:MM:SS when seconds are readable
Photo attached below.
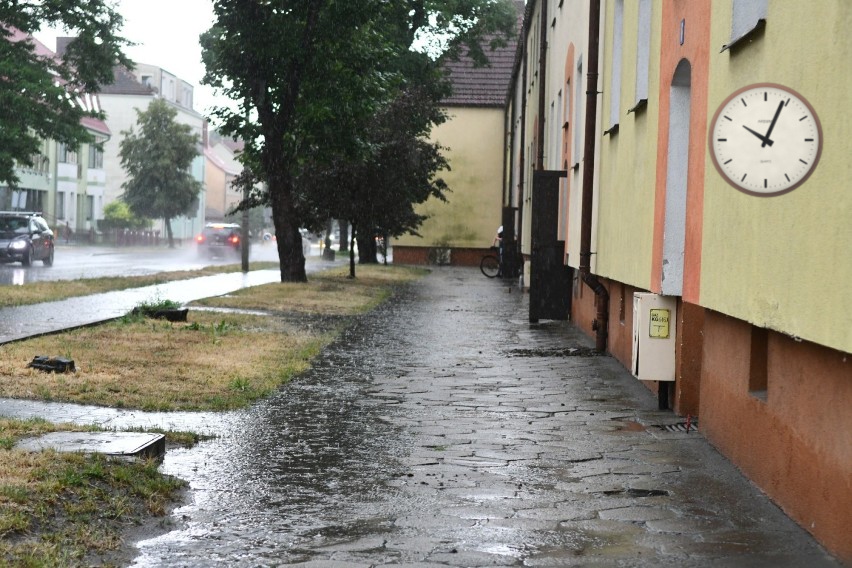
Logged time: **10:04**
